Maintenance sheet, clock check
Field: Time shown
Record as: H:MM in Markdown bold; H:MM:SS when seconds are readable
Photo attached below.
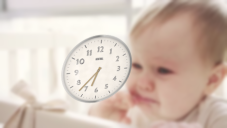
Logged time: **6:37**
